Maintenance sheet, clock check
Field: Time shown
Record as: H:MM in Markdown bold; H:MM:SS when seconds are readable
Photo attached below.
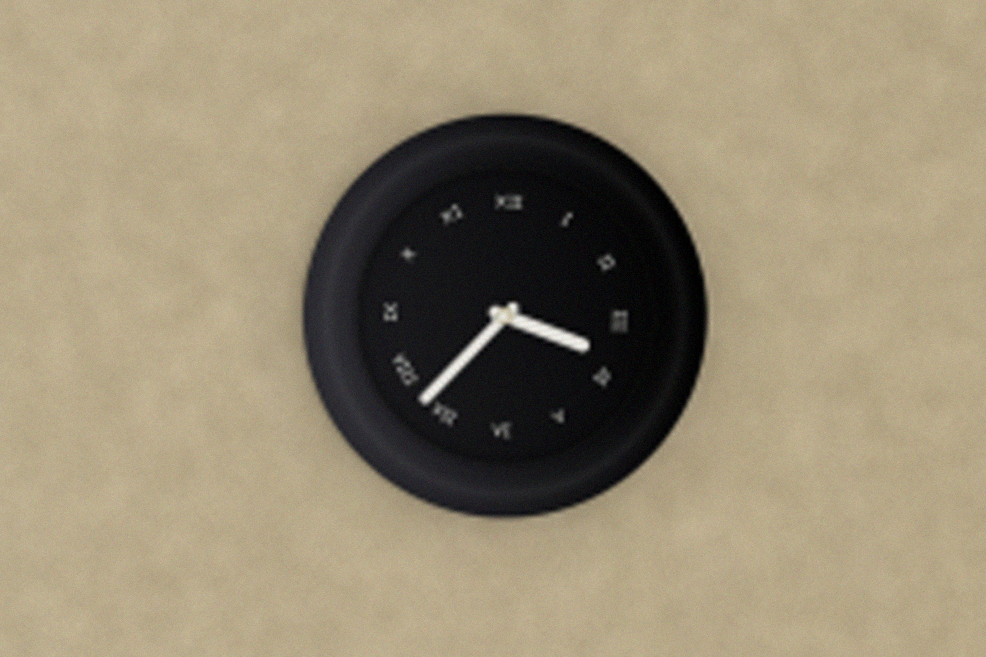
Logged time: **3:37**
